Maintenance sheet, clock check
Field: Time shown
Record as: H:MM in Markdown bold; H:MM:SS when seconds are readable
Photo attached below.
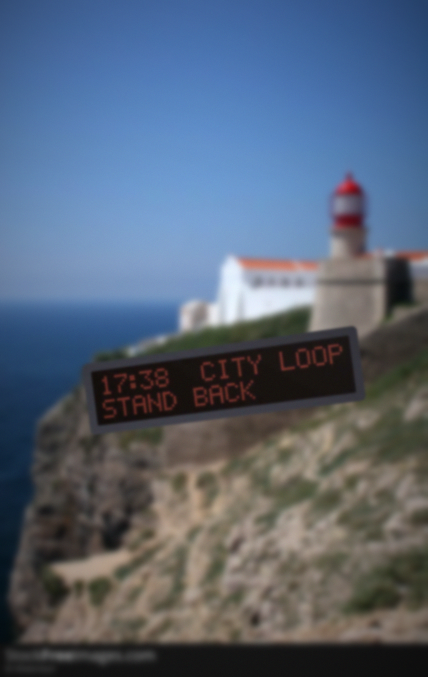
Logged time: **17:38**
